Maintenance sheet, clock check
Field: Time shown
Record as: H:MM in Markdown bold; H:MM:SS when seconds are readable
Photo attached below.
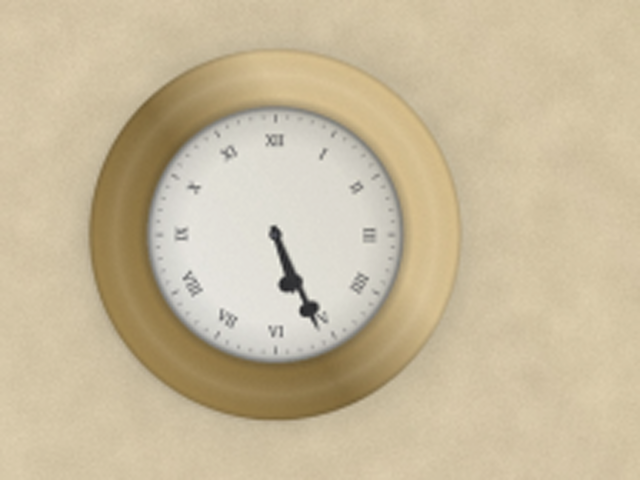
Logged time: **5:26**
